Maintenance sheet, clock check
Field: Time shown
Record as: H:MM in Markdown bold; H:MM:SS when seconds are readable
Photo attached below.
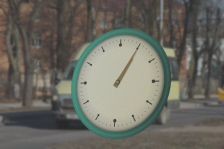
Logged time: **1:05**
